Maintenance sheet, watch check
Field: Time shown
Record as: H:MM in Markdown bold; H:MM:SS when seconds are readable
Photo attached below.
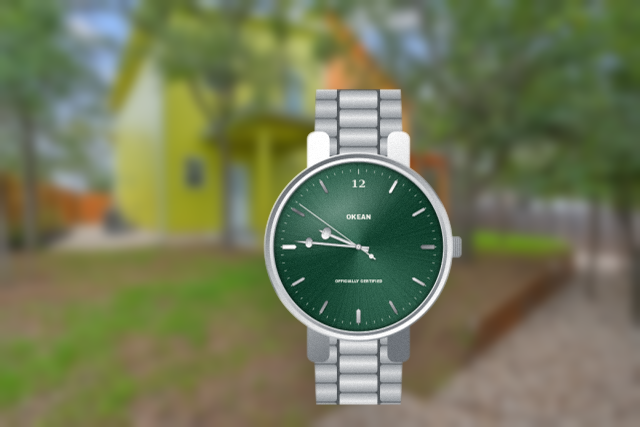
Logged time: **9:45:51**
